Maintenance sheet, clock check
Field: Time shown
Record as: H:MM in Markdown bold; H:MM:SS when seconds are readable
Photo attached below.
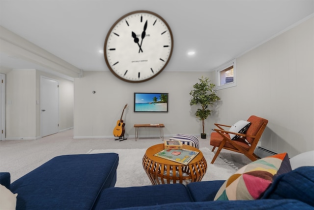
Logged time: **11:02**
